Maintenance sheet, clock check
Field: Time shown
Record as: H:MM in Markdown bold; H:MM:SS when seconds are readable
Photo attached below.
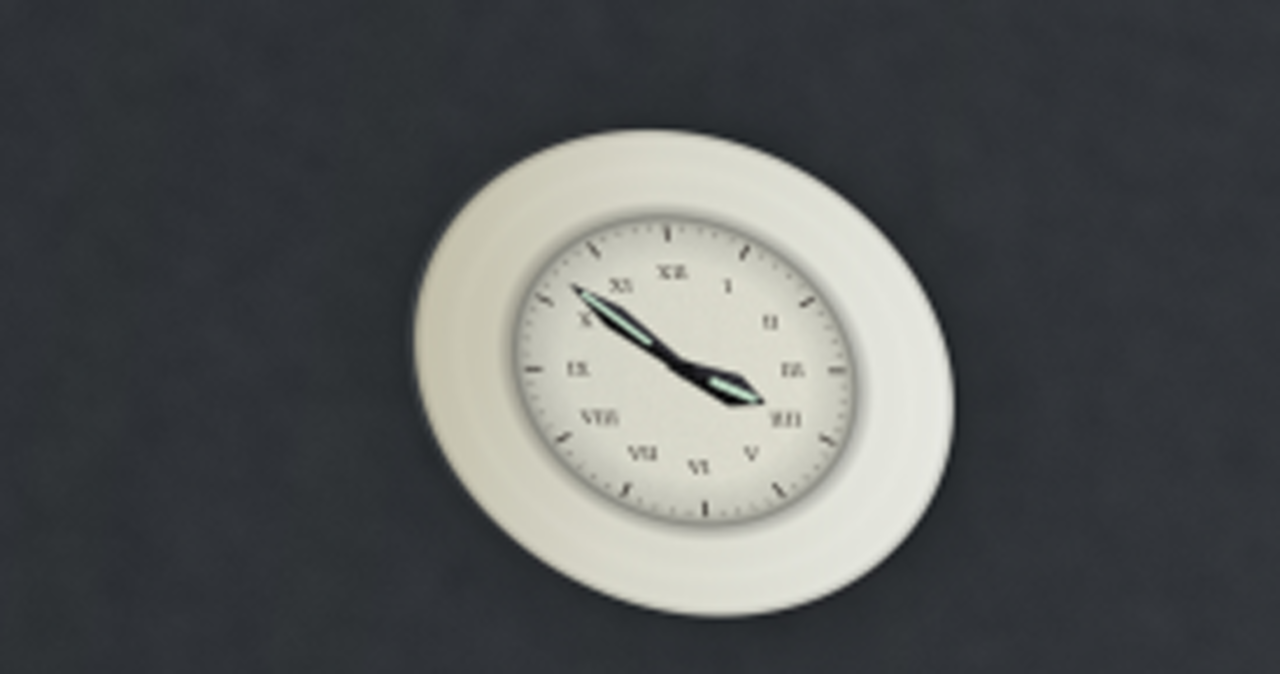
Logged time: **3:52**
